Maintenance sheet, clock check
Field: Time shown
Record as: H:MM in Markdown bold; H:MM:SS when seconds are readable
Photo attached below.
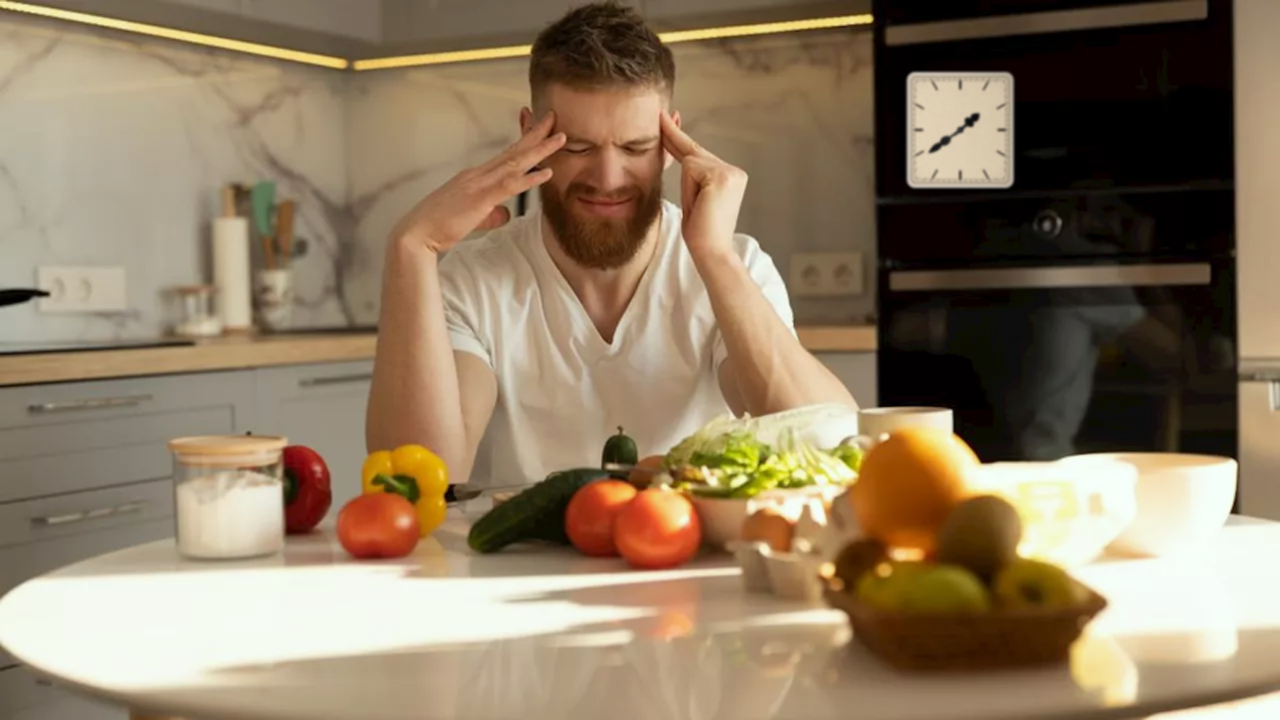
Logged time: **1:39**
